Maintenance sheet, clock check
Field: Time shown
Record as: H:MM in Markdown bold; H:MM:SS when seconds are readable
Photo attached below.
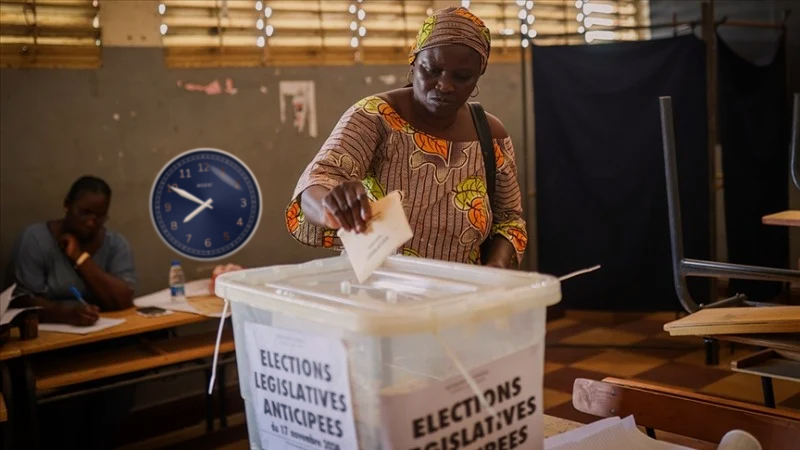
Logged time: **7:50**
